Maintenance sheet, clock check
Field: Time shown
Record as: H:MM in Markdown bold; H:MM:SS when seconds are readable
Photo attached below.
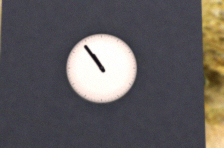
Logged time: **10:54**
